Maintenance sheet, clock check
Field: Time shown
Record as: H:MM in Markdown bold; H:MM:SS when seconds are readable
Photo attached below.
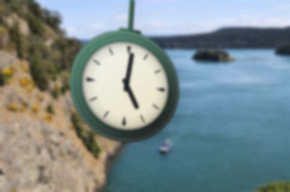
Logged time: **5:01**
